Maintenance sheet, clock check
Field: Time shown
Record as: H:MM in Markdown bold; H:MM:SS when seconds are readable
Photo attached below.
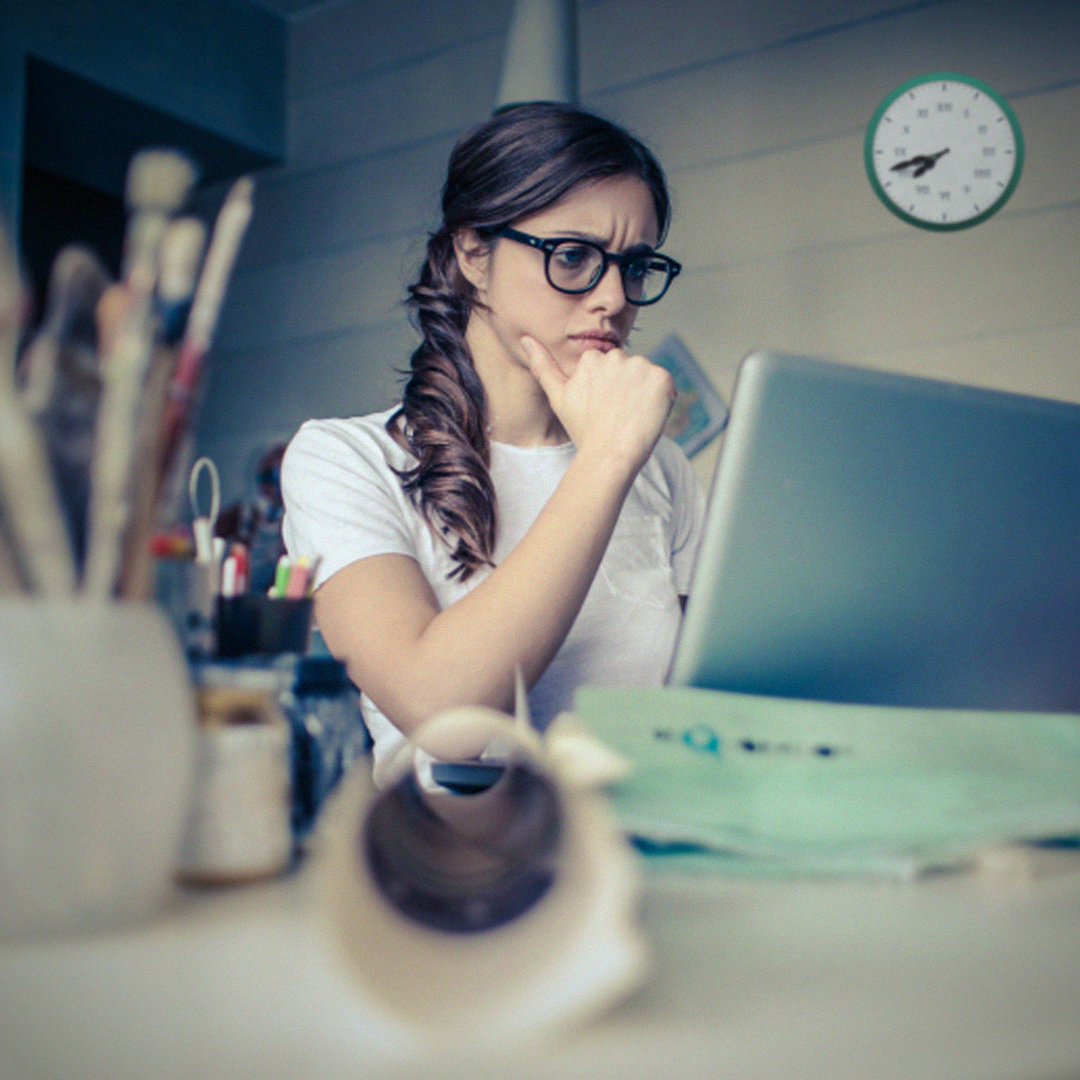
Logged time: **7:42**
